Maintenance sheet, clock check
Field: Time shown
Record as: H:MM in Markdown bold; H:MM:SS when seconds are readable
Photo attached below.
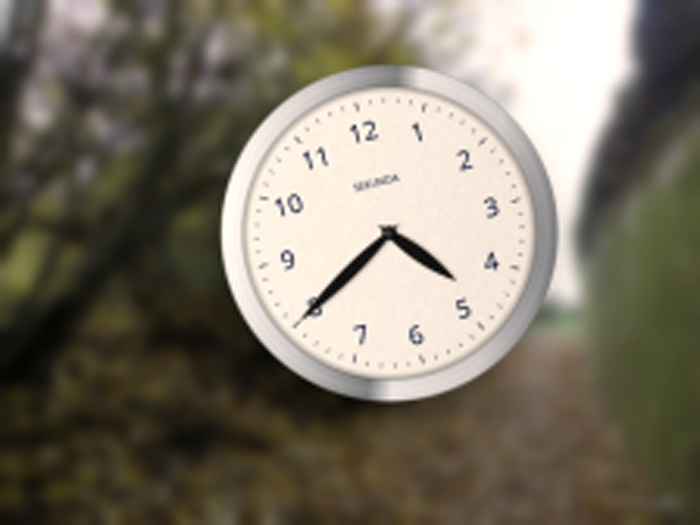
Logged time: **4:40**
